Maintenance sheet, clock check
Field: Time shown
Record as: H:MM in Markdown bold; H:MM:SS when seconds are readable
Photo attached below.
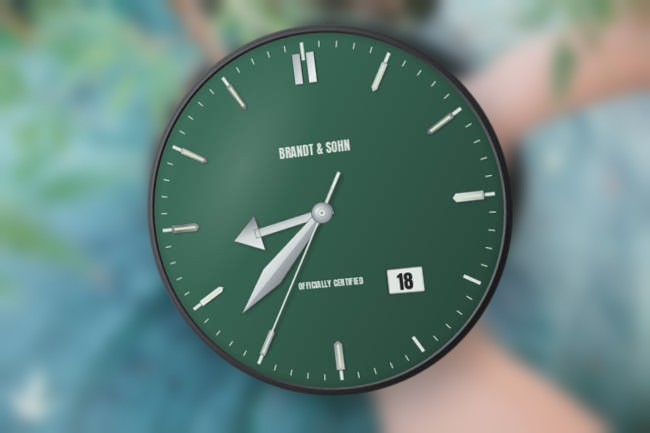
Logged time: **8:37:35**
